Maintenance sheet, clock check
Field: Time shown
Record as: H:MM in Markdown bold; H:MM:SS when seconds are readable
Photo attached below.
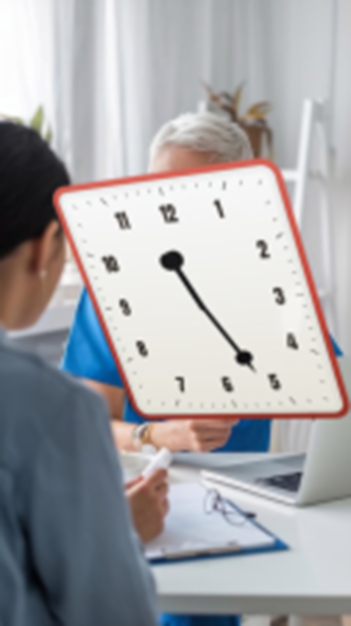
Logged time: **11:26**
